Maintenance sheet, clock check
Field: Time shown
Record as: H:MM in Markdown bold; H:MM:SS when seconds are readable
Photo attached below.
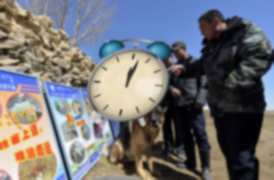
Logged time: **12:02**
